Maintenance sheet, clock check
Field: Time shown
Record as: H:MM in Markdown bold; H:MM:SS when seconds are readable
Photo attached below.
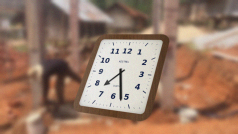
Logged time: **7:27**
